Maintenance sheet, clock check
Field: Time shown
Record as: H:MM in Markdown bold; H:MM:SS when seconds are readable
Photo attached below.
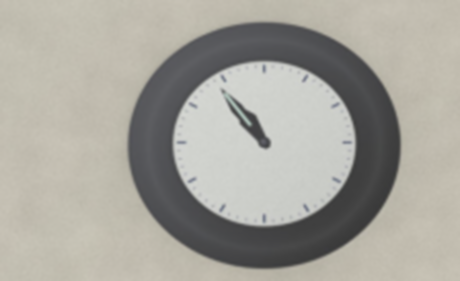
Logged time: **10:54**
